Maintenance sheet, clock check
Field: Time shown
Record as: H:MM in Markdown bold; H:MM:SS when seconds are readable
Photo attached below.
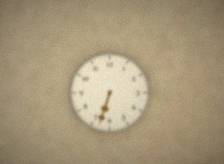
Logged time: **6:33**
